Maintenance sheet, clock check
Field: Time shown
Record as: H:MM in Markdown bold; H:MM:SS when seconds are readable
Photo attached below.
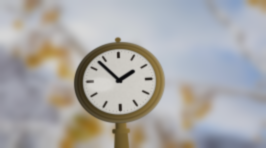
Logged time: **1:53**
